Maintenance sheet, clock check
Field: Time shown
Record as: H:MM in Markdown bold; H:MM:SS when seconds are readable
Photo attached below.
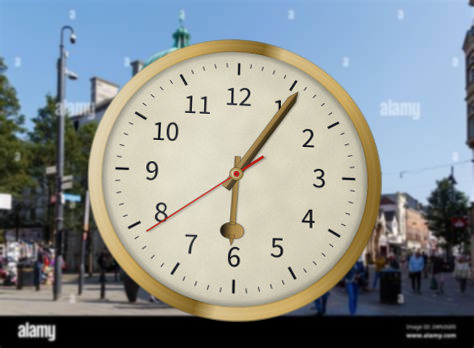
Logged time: **6:05:39**
